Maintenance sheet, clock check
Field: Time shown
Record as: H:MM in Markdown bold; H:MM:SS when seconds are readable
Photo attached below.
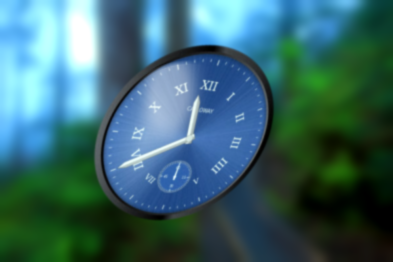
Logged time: **11:40**
